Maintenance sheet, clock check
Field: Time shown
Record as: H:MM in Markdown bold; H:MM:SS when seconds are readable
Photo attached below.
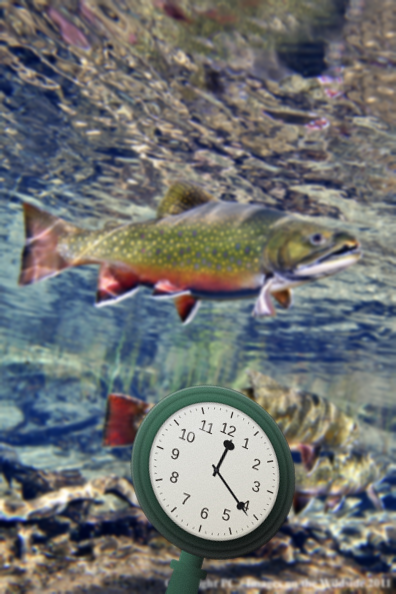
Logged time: **12:21**
